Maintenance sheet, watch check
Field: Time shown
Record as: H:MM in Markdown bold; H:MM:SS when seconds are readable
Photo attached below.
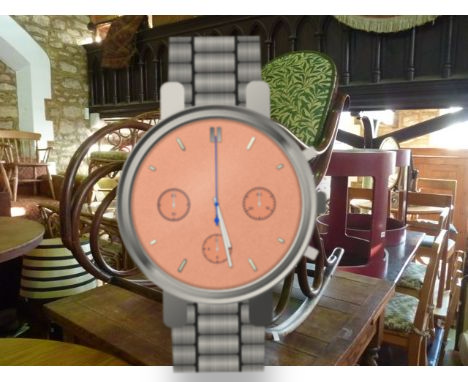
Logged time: **5:28**
